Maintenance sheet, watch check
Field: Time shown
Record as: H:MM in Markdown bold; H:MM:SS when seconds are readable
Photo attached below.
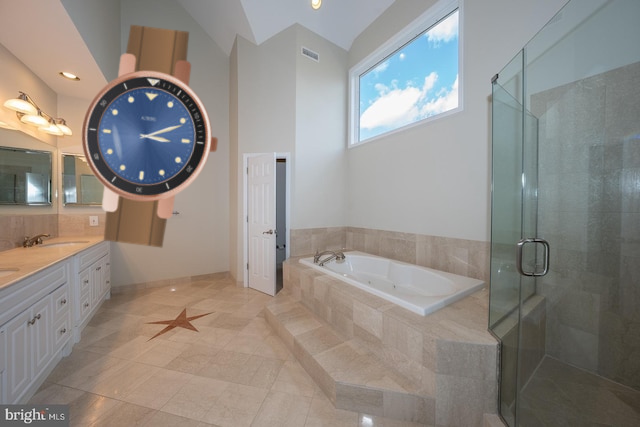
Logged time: **3:11**
